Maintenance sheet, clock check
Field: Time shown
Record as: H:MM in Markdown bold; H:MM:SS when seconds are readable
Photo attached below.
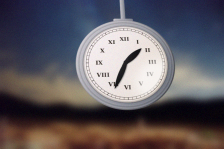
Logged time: **1:34**
